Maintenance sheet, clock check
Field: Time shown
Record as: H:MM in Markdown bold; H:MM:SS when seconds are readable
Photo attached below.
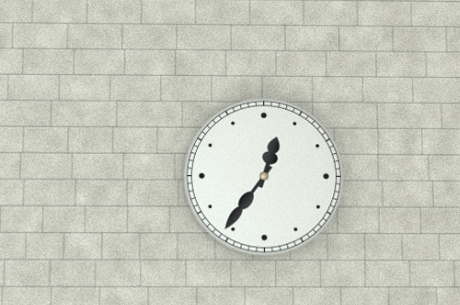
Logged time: **12:36**
